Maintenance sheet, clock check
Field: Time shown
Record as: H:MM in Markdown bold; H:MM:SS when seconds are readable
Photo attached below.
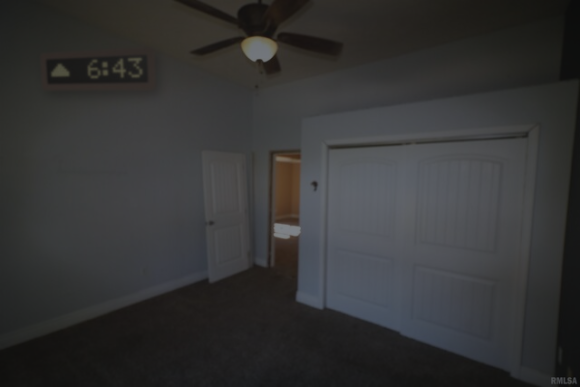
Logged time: **6:43**
